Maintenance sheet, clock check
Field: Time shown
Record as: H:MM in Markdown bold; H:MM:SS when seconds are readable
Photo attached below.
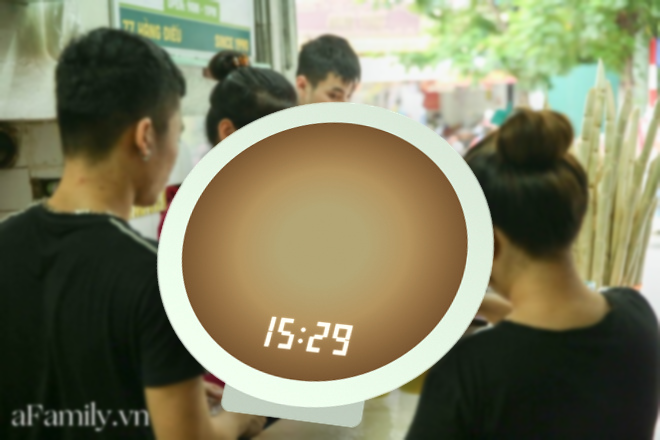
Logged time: **15:29**
